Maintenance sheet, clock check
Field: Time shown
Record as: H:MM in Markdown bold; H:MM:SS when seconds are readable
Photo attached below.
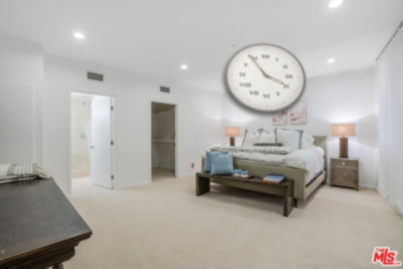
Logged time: **3:54**
